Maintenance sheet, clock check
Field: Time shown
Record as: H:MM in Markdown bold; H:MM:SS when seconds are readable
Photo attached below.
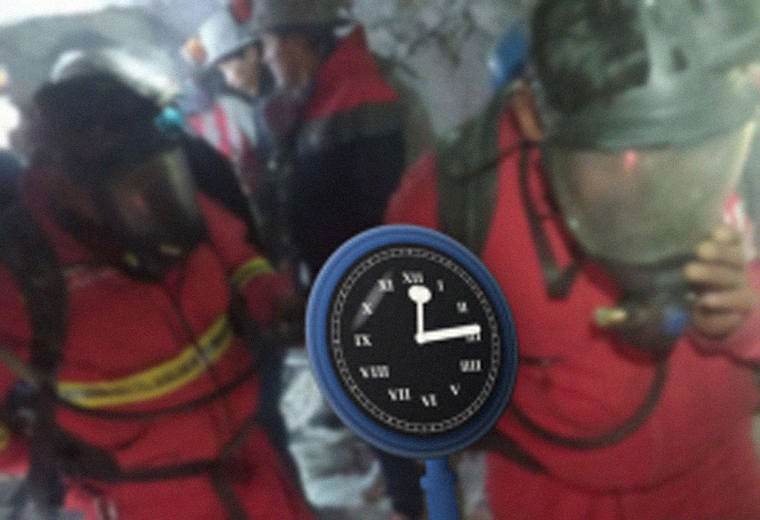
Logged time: **12:14**
